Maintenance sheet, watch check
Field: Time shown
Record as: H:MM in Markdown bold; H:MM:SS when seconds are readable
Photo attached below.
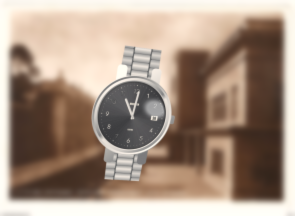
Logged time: **11:01**
